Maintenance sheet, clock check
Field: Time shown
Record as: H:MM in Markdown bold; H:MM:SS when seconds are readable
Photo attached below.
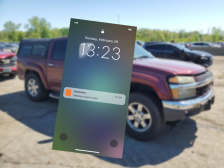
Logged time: **13:23**
